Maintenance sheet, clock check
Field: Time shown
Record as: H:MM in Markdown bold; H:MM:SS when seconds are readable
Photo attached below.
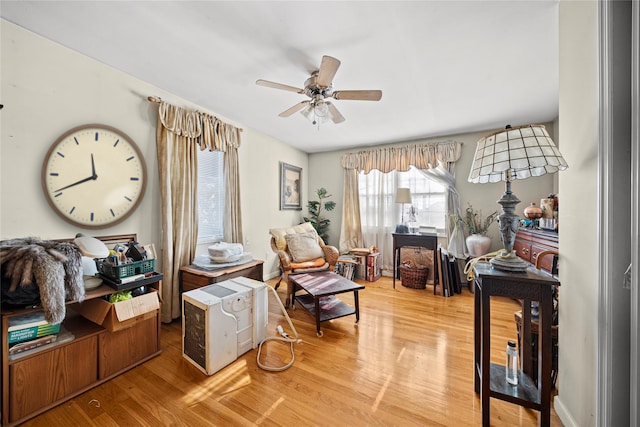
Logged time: **11:41**
